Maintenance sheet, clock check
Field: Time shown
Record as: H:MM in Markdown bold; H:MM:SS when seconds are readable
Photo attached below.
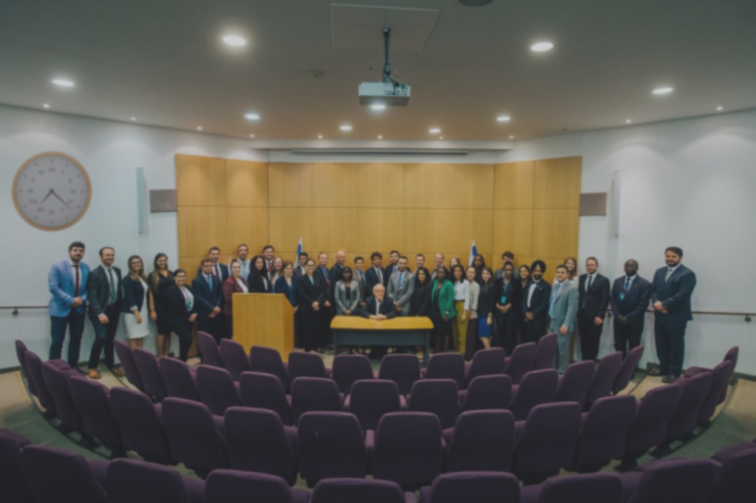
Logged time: **7:22**
